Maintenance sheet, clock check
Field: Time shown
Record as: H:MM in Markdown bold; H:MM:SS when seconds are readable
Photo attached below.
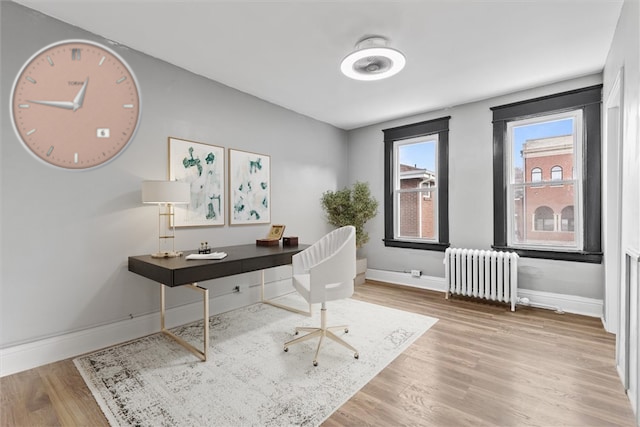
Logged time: **12:46**
